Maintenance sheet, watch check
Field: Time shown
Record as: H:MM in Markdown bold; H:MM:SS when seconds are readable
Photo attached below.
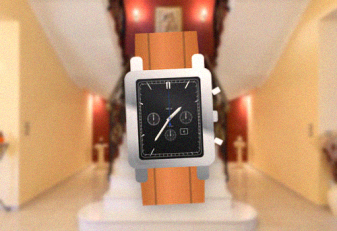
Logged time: **1:36**
